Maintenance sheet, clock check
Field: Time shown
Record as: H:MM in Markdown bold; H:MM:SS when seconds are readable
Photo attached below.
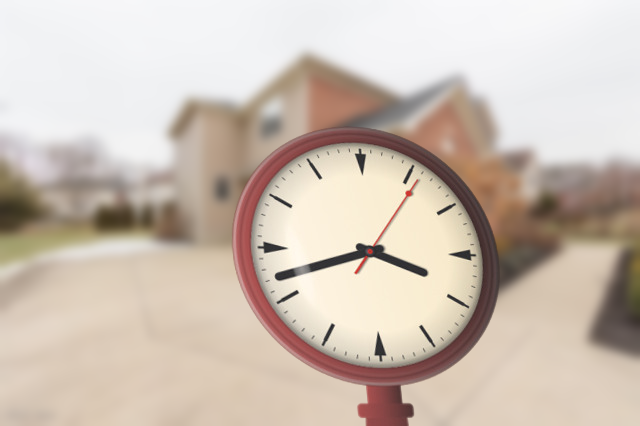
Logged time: **3:42:06**
